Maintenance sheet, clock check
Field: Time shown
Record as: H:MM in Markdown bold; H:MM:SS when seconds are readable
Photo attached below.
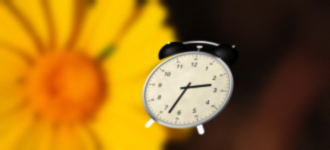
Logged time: **2:33**
